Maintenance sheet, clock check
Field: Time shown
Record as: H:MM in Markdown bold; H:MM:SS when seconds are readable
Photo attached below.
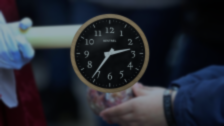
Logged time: **2:36**
